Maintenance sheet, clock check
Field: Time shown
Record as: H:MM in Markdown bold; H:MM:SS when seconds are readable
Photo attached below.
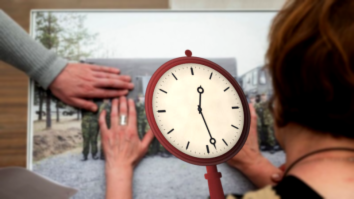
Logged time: **12:28**
